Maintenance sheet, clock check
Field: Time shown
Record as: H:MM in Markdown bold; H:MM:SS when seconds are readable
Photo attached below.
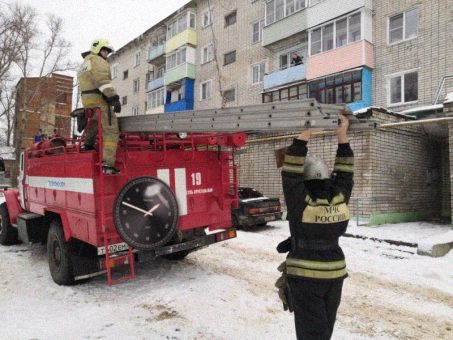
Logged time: **1:48**
